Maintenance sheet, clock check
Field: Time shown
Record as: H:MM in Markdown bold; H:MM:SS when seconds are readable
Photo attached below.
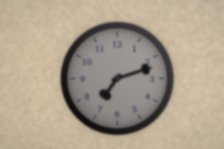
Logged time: **7:12**
